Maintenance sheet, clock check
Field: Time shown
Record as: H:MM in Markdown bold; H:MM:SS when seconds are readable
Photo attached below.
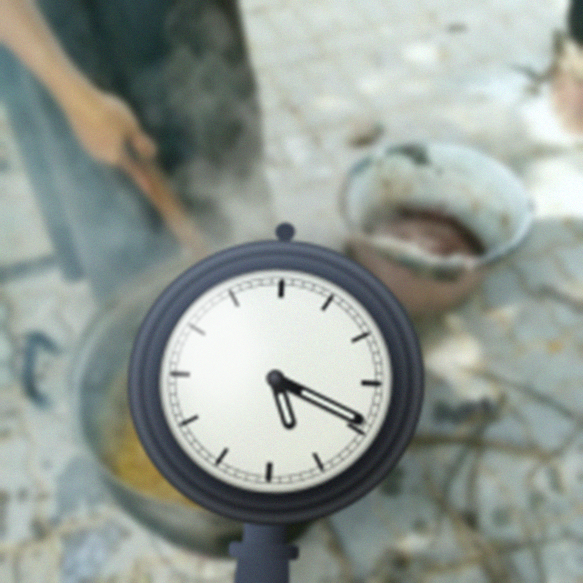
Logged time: **5:19**
